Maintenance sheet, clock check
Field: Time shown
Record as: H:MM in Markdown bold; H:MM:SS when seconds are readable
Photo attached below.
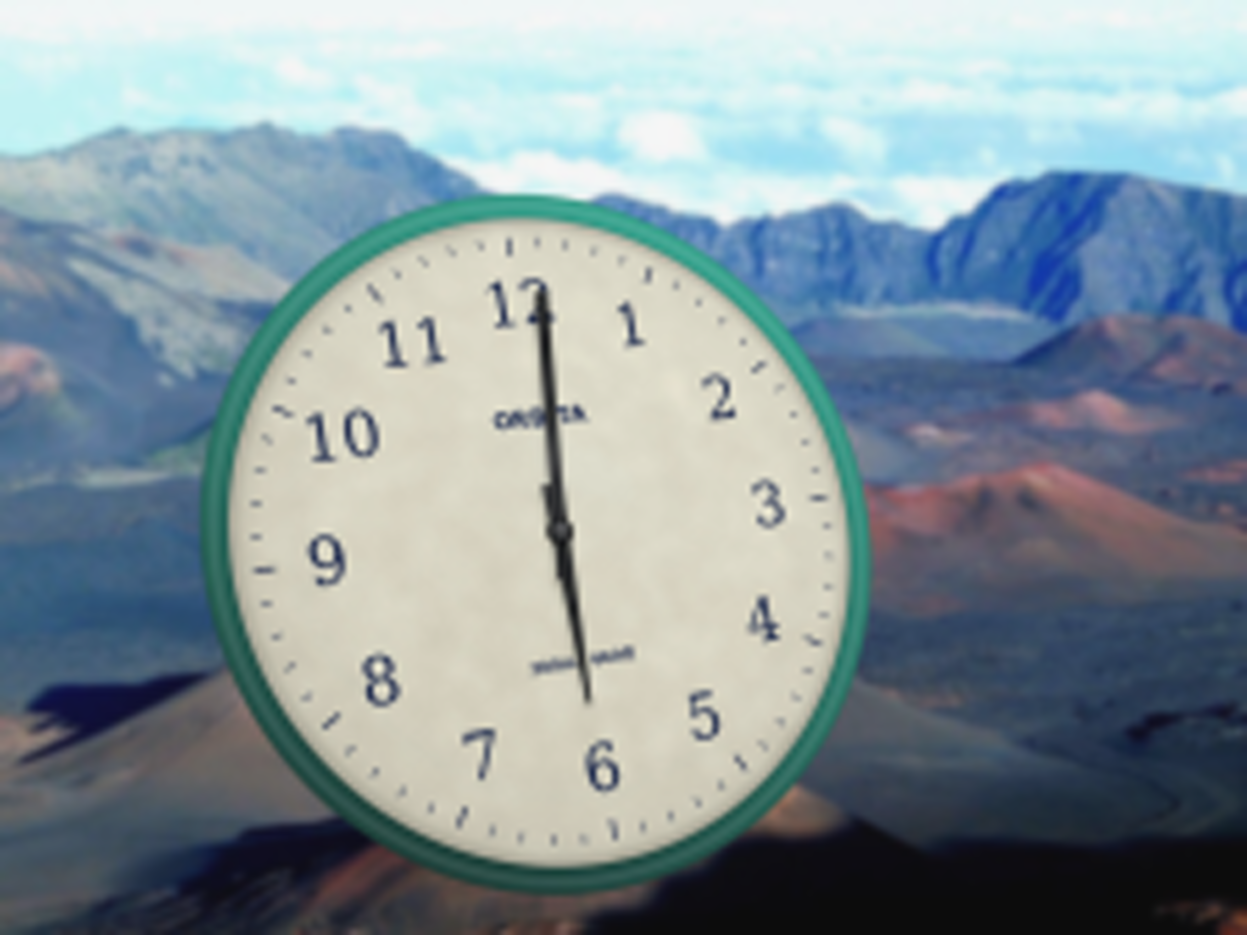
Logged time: **6:01**
